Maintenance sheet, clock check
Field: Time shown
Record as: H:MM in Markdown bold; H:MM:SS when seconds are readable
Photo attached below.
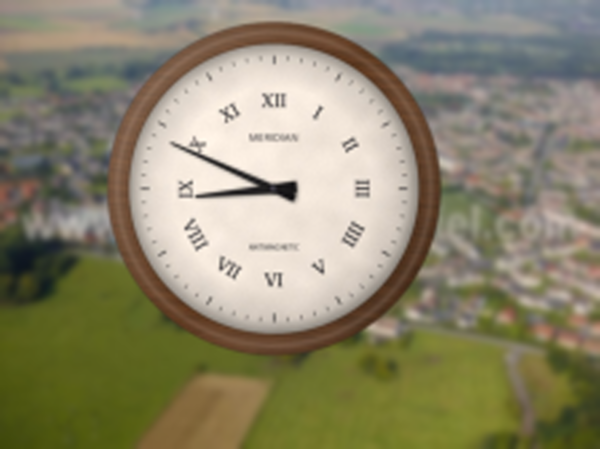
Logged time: **8:49**
